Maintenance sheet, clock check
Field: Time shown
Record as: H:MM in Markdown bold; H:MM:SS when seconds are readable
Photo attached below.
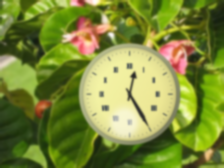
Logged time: **12:25**
